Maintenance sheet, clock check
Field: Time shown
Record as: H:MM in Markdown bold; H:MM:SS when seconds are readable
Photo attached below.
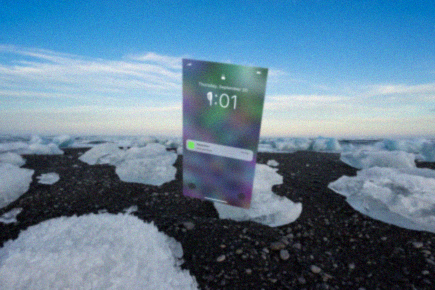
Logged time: **1:01**
